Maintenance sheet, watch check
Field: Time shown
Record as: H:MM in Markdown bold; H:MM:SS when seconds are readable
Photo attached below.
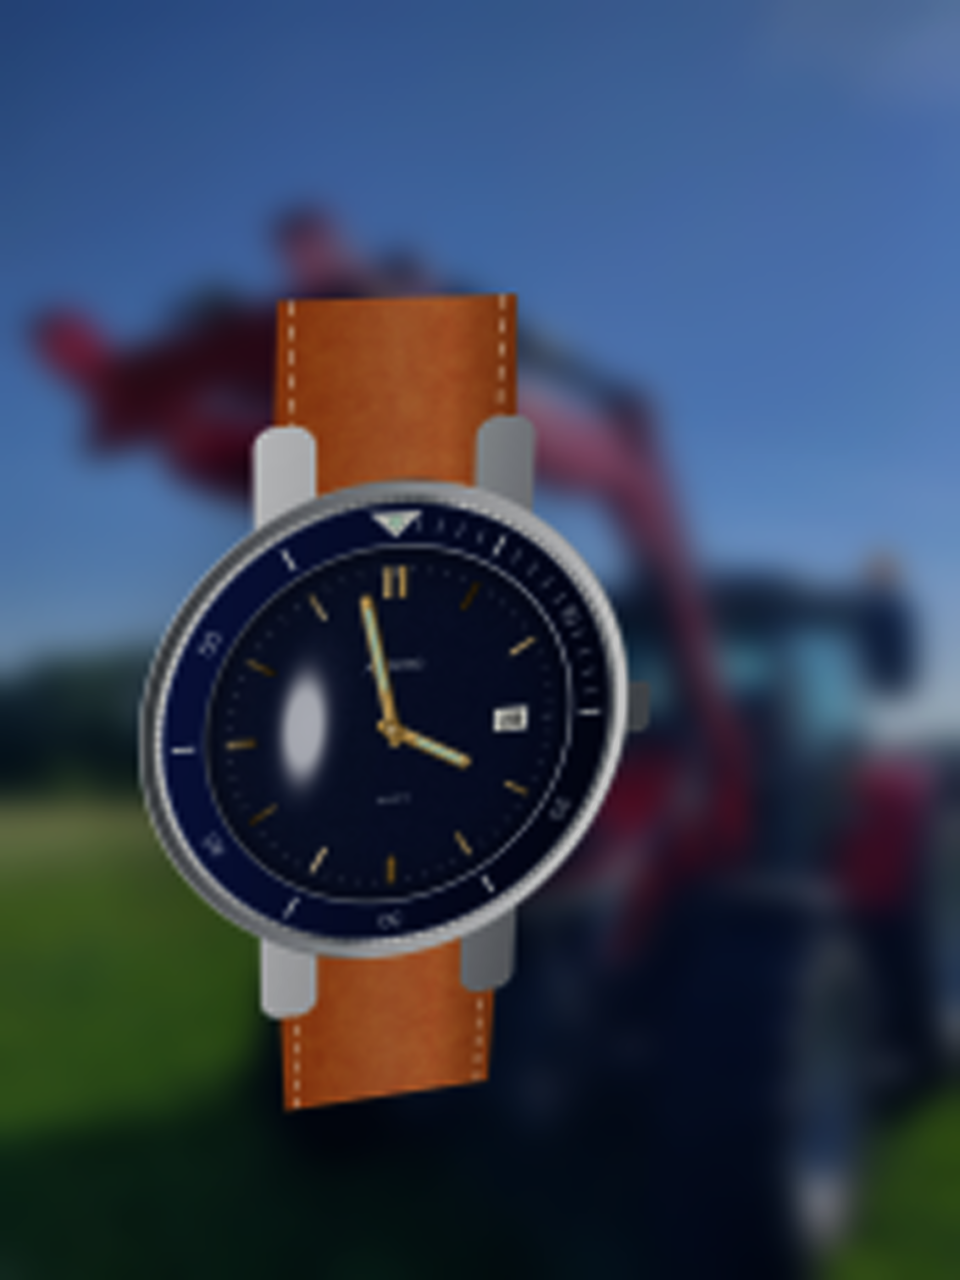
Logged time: **3:58**
